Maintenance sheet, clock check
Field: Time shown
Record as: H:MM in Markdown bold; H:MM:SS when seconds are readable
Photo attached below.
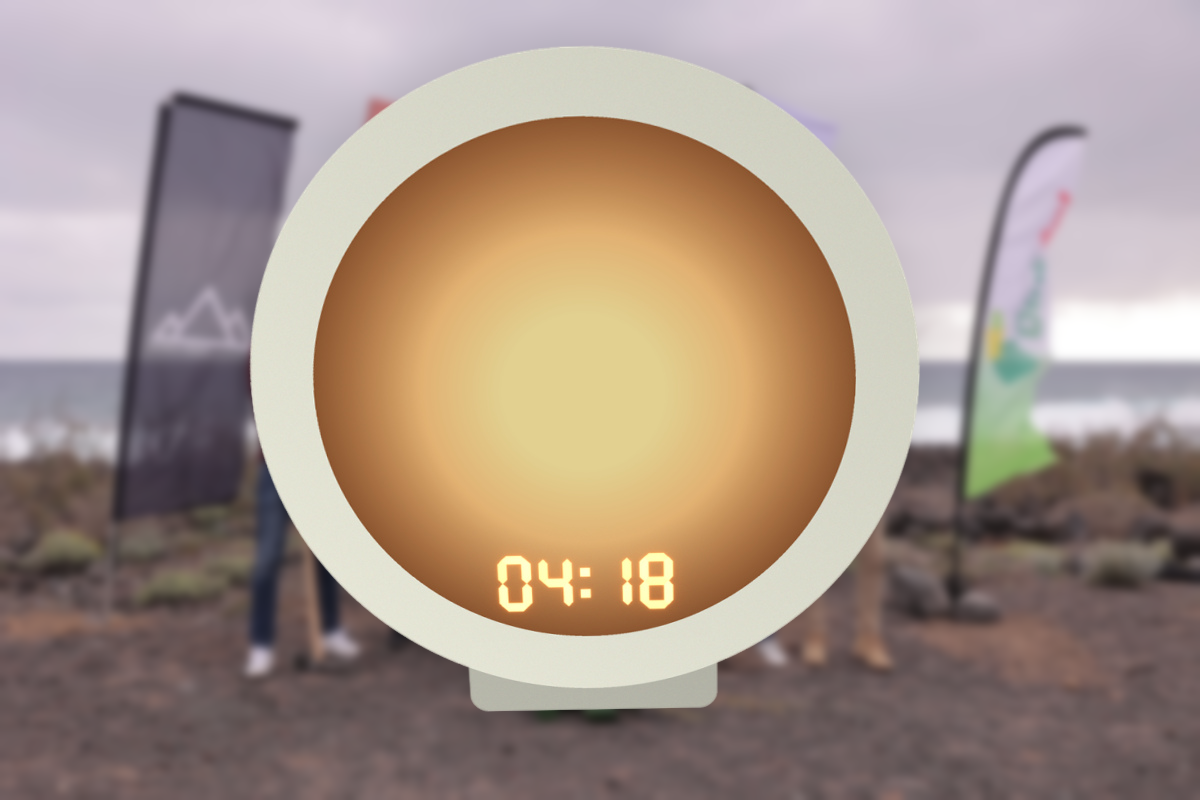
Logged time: **4:18**
